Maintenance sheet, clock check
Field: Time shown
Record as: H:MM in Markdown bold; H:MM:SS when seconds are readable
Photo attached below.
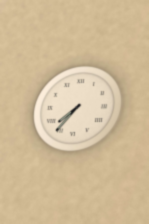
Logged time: **7:36**
